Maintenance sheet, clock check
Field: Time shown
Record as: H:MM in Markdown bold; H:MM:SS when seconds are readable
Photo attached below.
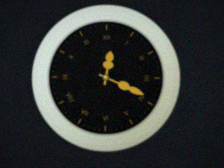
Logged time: **12:19**
